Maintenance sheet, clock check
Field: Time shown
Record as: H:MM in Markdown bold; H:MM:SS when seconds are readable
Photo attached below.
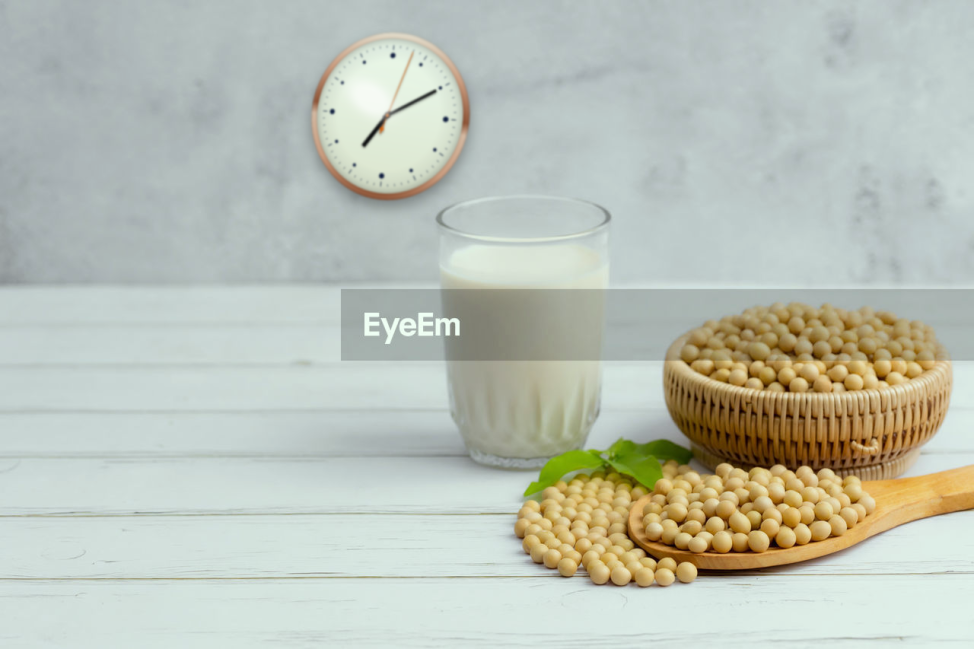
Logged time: **7:10:03**
